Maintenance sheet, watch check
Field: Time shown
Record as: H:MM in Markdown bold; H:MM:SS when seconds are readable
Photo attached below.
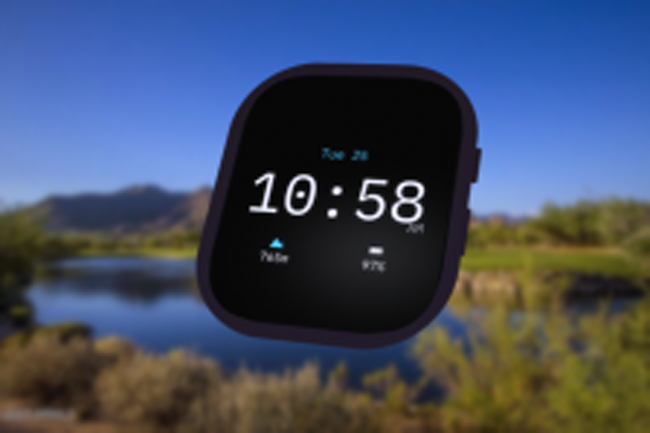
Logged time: **10:58**
